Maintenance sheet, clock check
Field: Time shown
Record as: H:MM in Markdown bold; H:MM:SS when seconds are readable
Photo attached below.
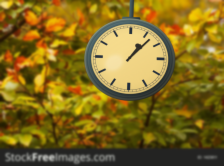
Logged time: **1:07**
